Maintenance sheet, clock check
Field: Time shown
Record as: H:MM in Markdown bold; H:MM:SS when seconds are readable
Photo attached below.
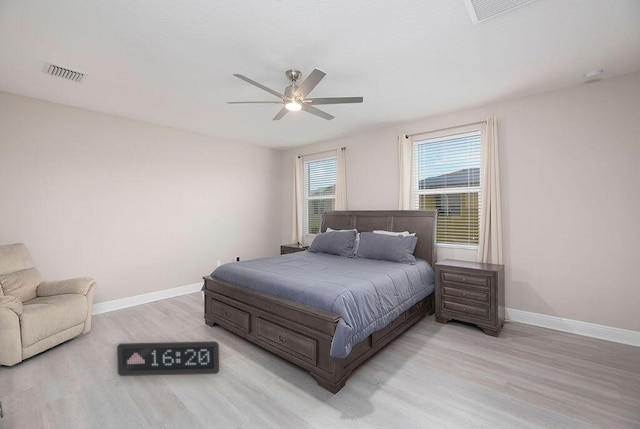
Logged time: **16:20**
